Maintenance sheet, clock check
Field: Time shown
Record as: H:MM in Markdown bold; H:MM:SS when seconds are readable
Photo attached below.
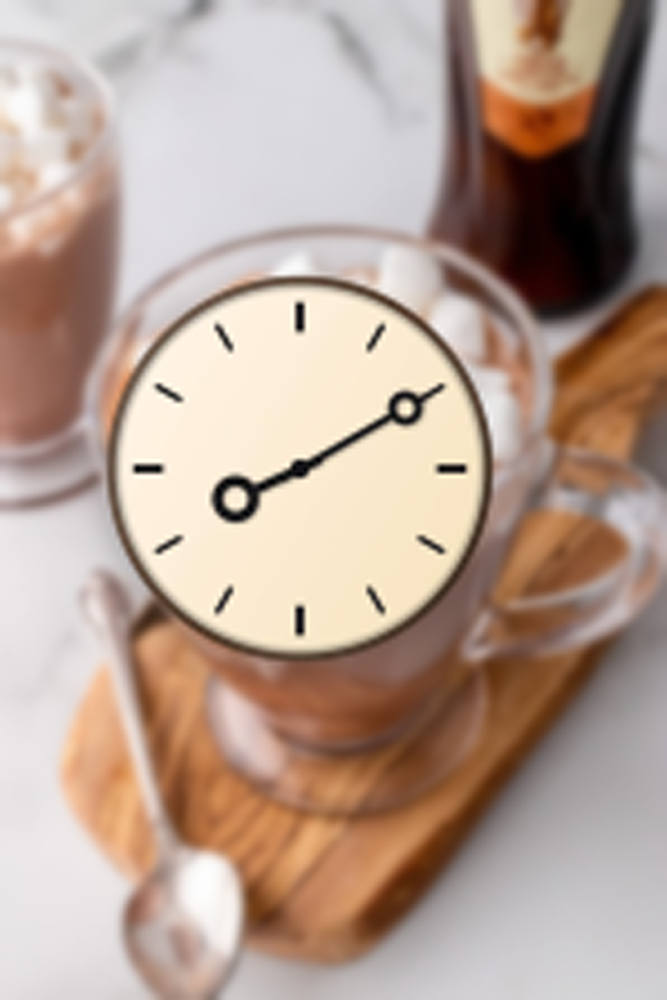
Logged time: **8:10**
